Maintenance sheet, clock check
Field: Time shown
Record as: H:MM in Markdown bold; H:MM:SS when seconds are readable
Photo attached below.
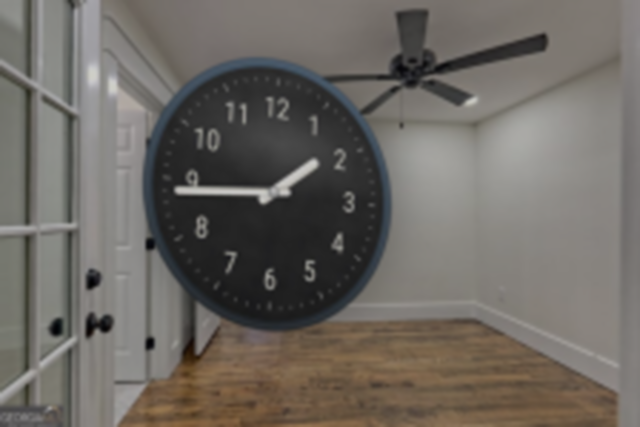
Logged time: **1:44**
